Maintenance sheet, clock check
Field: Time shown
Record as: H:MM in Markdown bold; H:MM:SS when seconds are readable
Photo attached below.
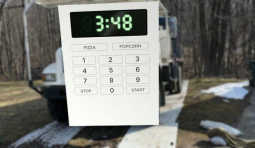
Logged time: **3:48**
